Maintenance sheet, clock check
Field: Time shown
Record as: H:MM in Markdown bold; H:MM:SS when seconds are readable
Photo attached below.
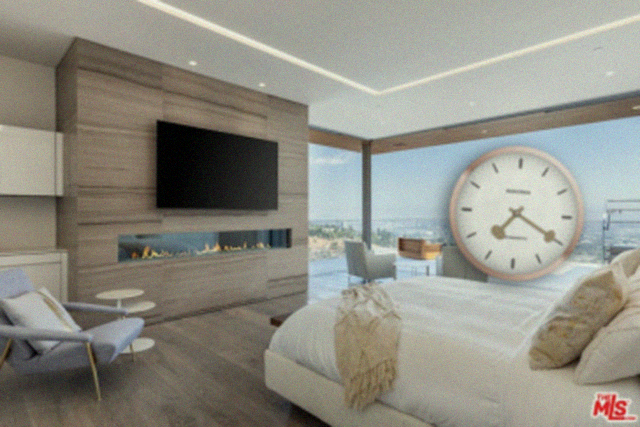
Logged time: **7:20**
